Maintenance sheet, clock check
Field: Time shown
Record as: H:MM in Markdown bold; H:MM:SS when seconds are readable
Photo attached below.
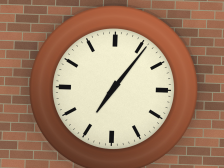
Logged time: **7:06**
